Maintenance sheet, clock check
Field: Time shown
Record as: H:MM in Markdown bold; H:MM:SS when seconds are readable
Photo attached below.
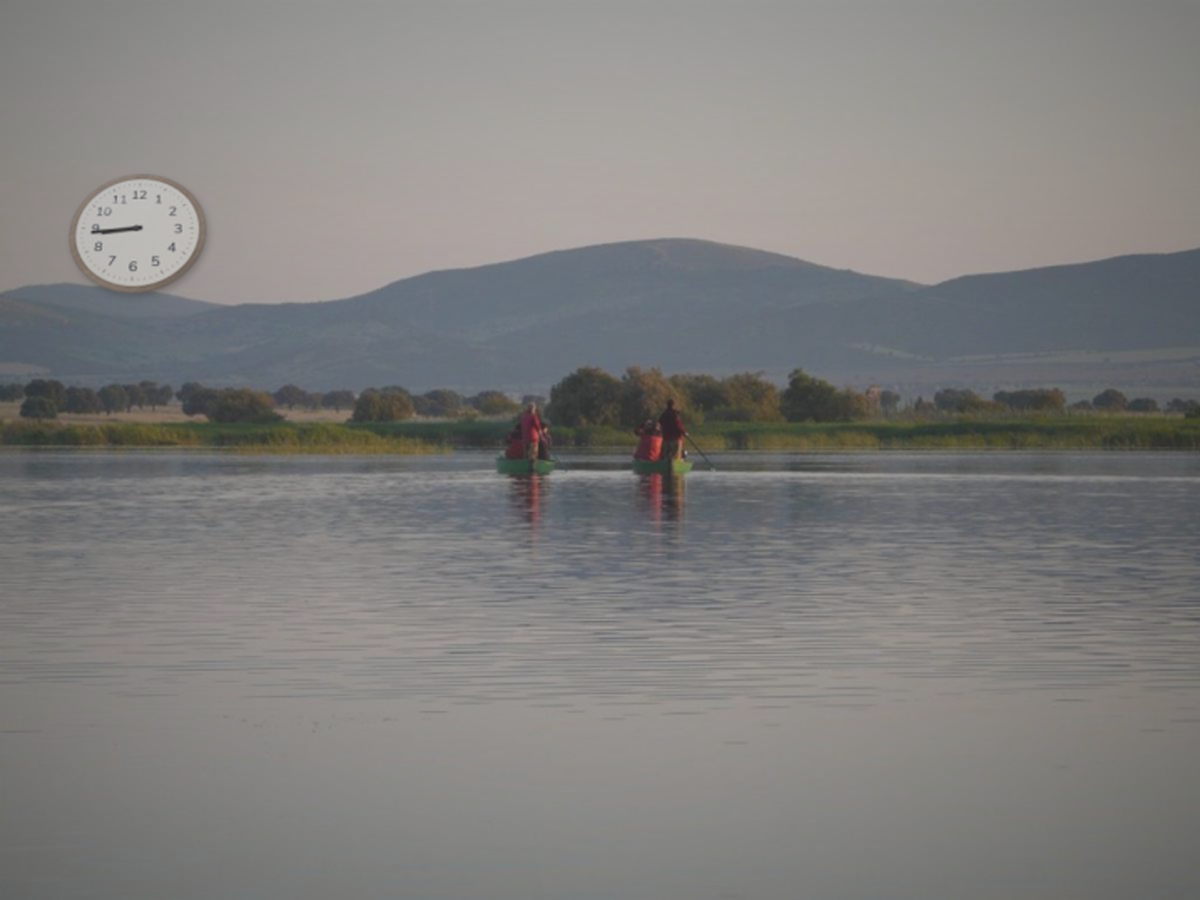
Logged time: **8:44**
